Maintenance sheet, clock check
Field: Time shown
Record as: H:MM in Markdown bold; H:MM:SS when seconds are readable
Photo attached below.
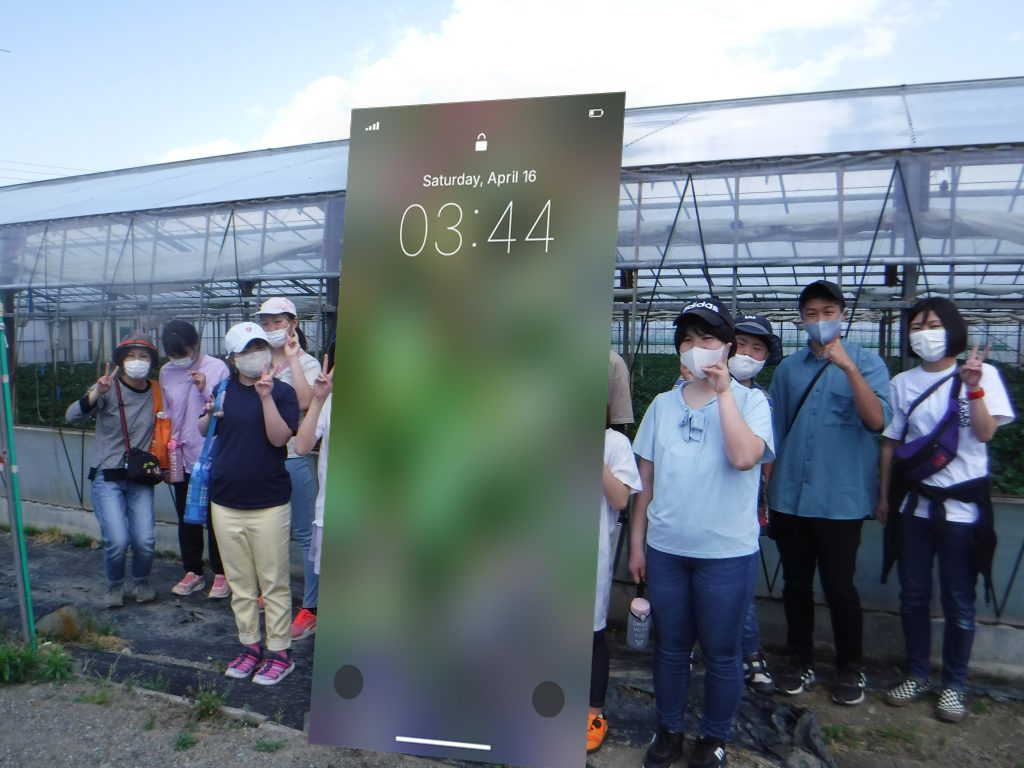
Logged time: **3:44**
